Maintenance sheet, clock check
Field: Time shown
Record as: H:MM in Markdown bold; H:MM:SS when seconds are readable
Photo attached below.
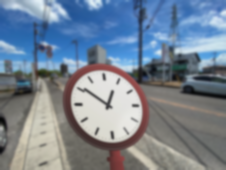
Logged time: **12:51**
